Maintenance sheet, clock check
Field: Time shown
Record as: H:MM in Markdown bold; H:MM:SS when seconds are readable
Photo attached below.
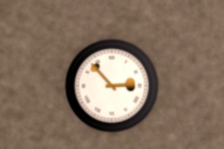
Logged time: **2:53**
